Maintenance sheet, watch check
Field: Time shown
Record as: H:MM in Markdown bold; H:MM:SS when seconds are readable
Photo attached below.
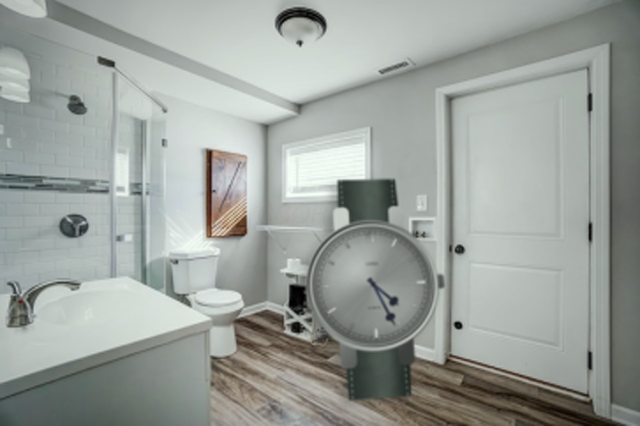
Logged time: **4:26**
